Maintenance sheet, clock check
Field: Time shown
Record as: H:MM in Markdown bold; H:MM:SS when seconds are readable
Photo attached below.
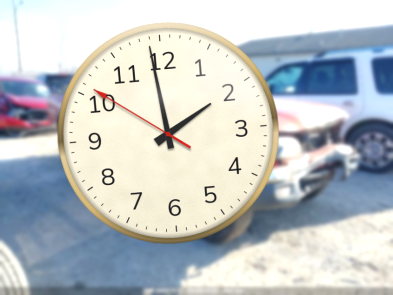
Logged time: **1:58:51**
